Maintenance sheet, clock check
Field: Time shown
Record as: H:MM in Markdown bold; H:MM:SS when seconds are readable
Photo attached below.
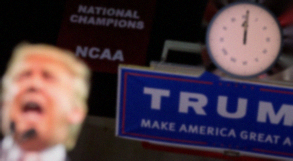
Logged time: **12:01**
